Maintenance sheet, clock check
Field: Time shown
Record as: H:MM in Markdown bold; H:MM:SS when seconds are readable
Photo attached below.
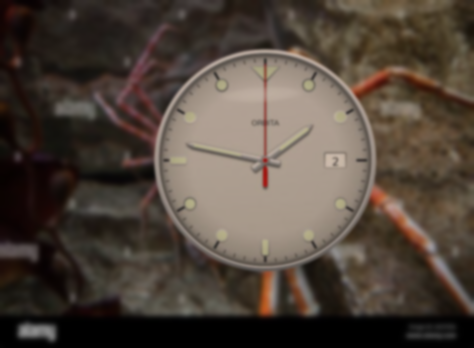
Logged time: **1:47:00**
